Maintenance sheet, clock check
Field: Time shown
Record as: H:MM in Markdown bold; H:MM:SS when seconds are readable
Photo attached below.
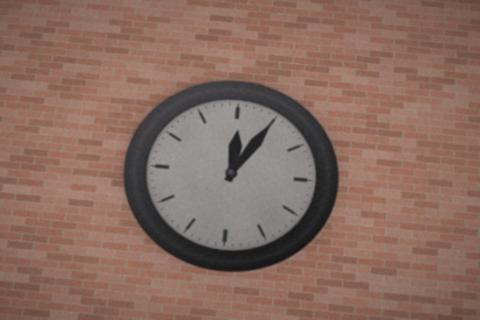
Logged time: **12:05**
